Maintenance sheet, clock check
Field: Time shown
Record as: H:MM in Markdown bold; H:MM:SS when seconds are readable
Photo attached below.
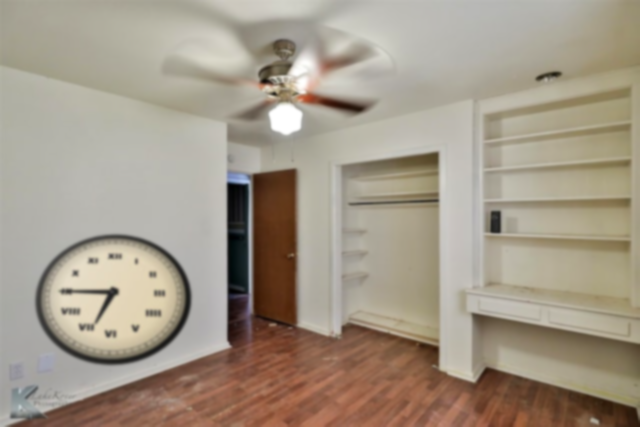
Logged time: **6:45**
